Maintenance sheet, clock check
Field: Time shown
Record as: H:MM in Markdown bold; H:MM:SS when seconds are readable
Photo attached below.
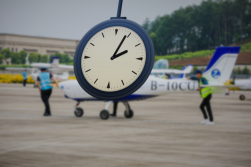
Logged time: **2:04**
